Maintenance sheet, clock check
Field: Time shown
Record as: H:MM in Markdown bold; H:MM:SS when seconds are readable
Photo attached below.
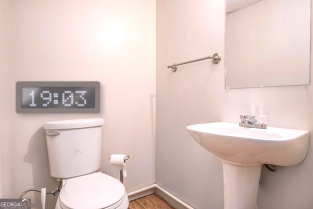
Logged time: **19:03**
